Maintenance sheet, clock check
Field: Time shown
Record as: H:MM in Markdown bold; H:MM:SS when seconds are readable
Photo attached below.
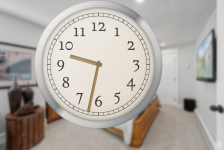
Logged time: **9:32**
